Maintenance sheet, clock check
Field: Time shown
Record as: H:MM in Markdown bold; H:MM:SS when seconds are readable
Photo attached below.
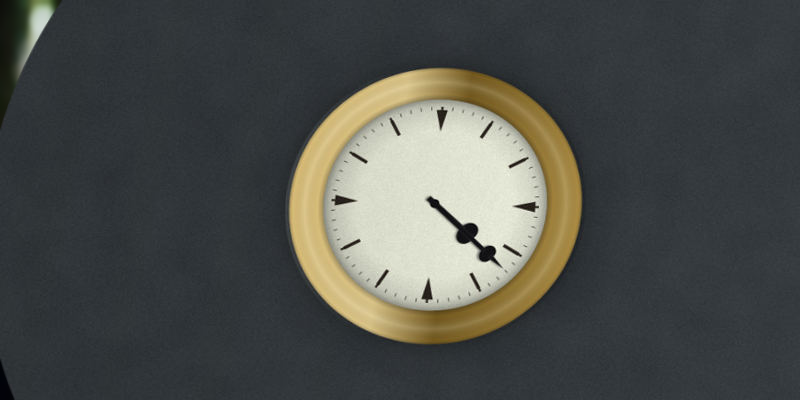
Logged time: **4:22**
